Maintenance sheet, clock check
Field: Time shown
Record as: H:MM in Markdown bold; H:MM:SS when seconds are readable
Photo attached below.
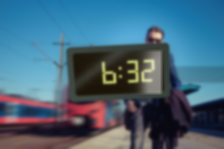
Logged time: **6:32**
